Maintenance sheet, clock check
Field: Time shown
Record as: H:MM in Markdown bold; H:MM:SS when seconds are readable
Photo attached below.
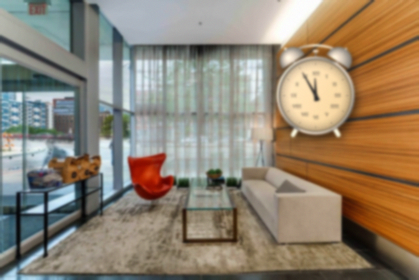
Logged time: **11:55**
